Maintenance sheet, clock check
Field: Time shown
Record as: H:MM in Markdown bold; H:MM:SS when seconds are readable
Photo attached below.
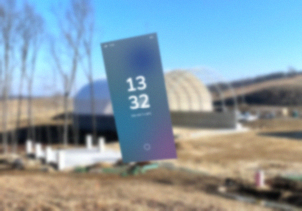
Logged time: **13:32**
